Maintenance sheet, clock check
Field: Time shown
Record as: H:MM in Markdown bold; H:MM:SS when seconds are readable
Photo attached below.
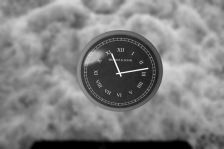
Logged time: **11:13**
